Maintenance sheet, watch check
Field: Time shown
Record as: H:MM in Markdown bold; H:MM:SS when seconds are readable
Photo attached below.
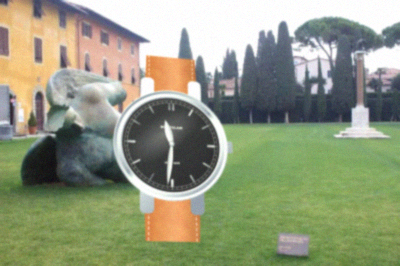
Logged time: **11:31**
